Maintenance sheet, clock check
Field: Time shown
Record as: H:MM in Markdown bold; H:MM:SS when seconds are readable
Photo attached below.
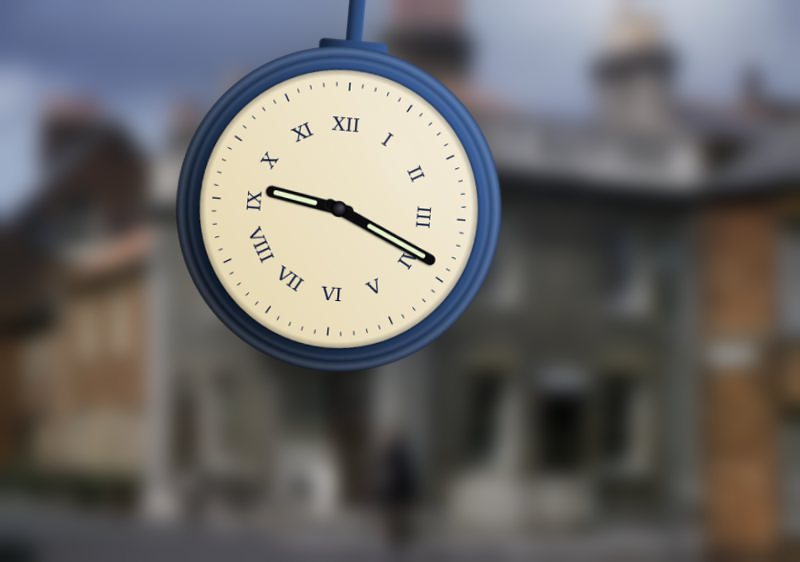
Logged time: **9:19**
